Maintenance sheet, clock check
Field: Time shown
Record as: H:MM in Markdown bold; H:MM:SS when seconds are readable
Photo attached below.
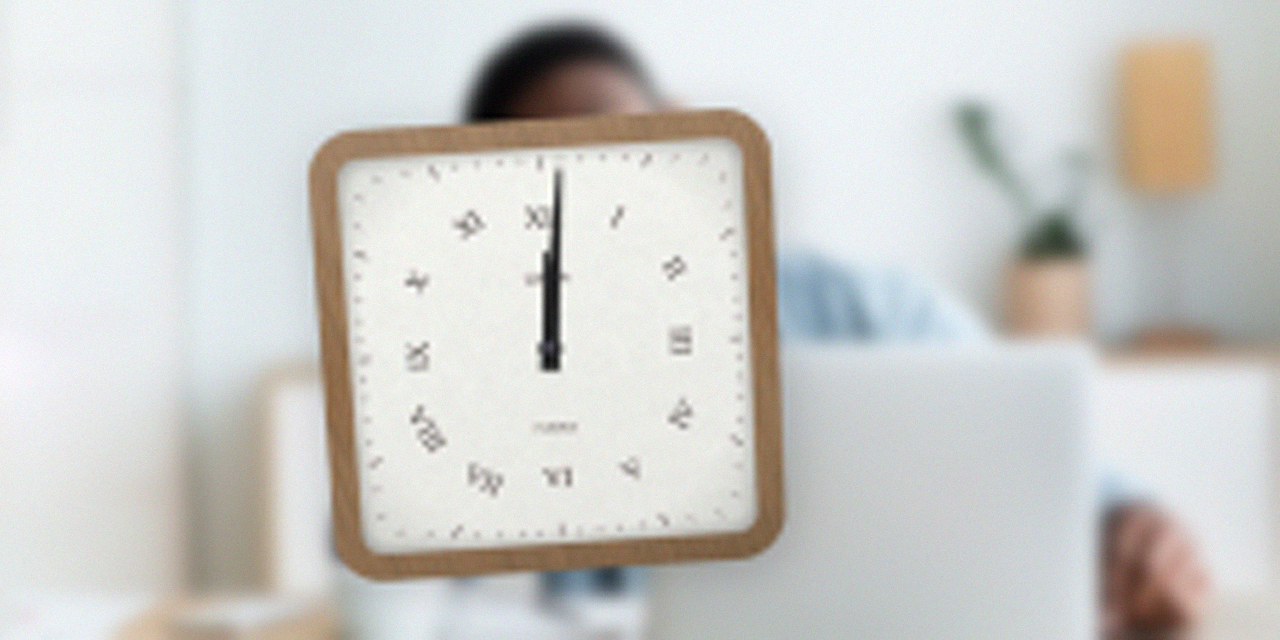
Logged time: **12:01**
